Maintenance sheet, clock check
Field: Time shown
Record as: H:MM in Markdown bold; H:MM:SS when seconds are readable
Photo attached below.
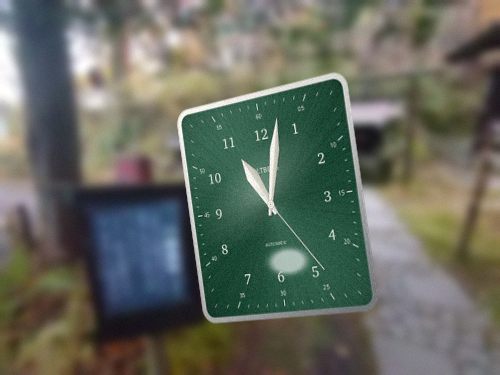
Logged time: **11:02:24**
